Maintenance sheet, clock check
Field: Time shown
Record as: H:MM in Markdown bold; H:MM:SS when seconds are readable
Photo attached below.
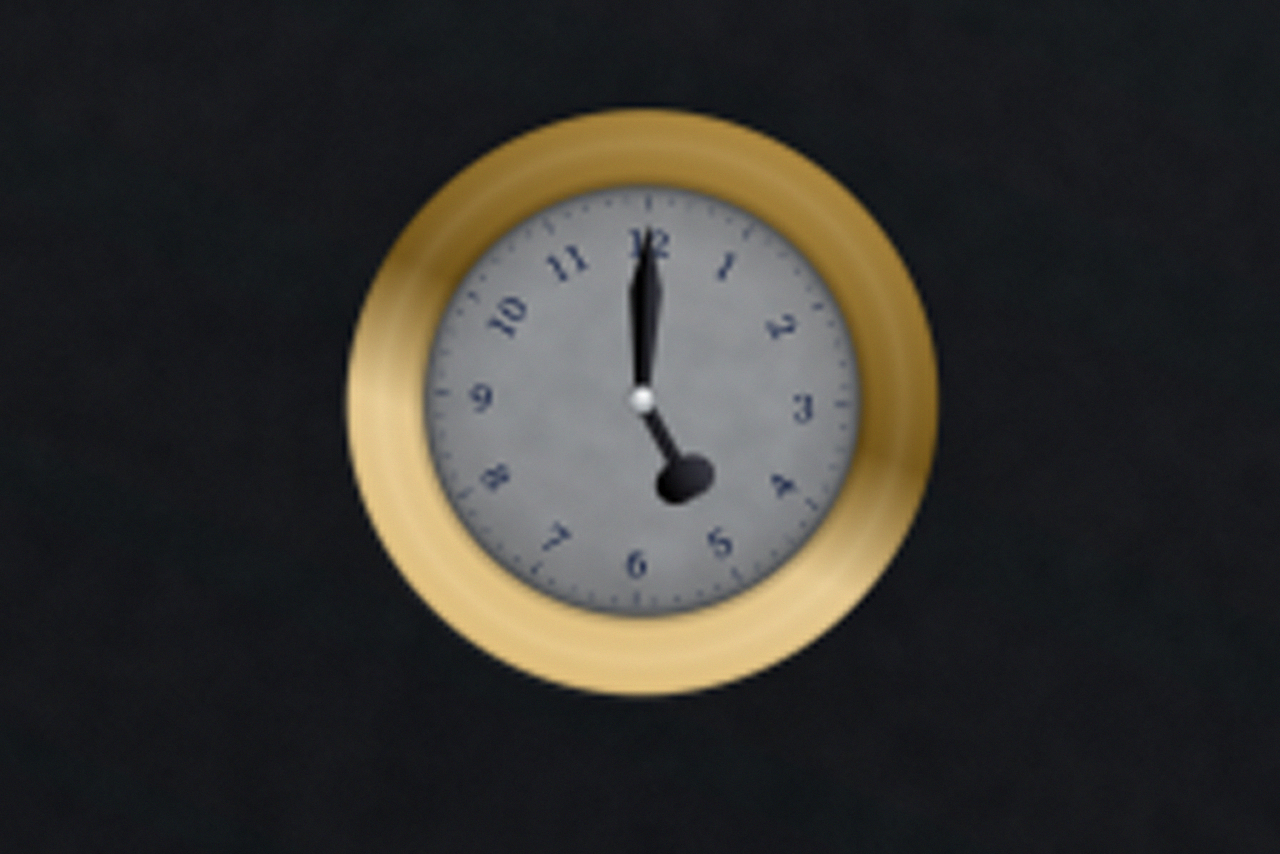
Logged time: **5:00**
